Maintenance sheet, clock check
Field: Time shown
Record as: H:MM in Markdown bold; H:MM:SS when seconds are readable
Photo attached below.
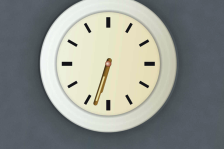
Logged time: **6:33**
